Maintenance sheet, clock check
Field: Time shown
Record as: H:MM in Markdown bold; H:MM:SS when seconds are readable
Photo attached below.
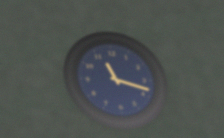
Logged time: **11:18**
